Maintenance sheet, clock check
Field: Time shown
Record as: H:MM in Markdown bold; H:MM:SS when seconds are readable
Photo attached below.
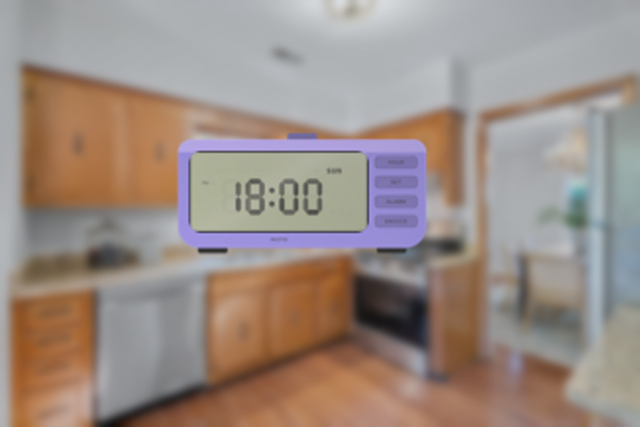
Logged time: **18:00**
